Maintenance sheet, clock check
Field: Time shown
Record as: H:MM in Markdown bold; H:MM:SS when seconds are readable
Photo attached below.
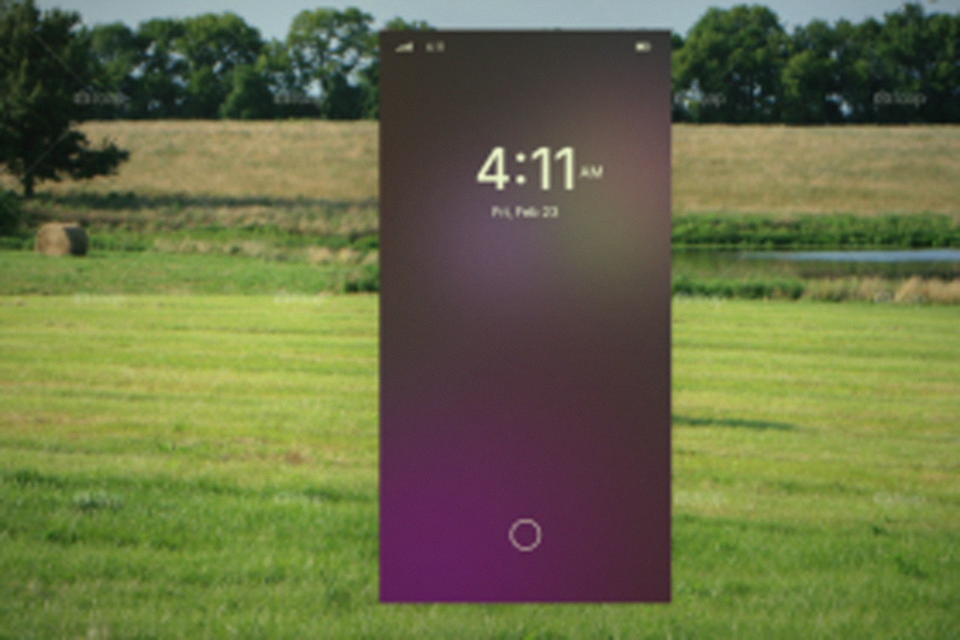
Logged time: **4:11**
